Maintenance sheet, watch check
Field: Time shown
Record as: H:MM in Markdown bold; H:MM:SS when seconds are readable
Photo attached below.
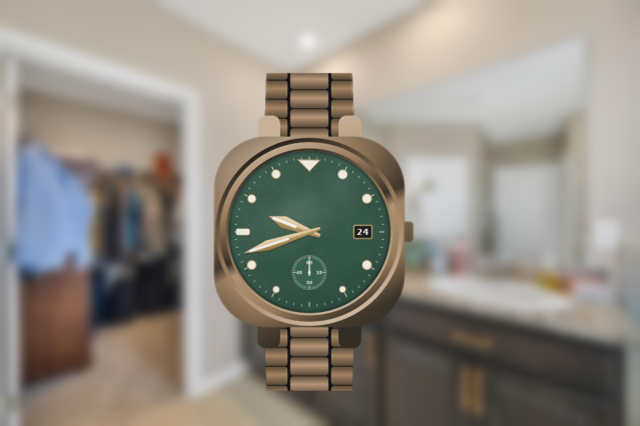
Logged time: **9:42**
